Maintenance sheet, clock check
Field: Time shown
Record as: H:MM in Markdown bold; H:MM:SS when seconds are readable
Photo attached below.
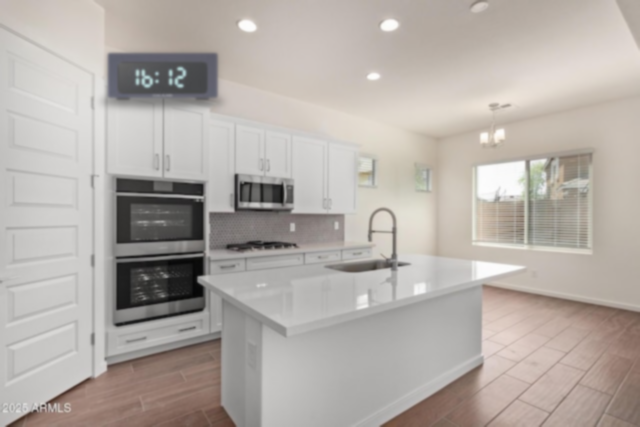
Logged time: **16:12**
